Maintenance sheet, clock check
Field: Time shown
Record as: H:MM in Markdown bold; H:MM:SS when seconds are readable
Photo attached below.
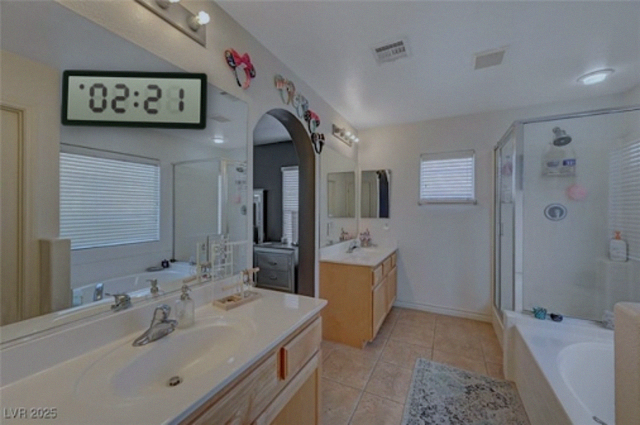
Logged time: **2:21**
